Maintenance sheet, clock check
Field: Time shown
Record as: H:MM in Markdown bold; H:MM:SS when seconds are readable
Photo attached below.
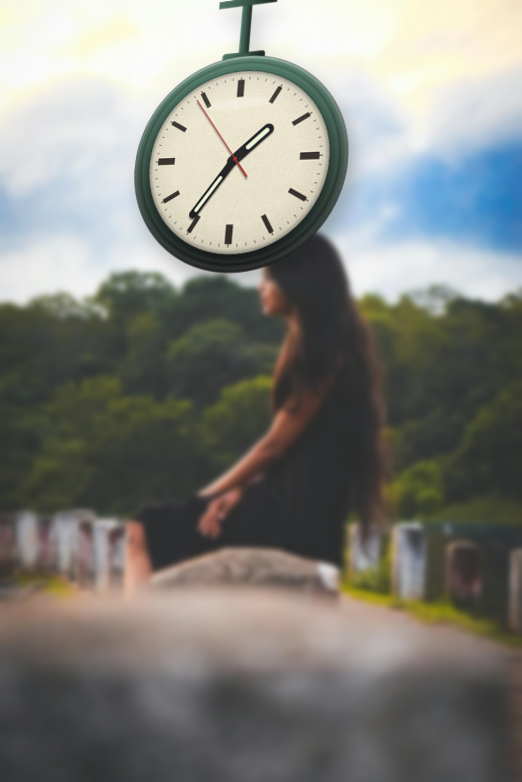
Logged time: **1:35:54**
